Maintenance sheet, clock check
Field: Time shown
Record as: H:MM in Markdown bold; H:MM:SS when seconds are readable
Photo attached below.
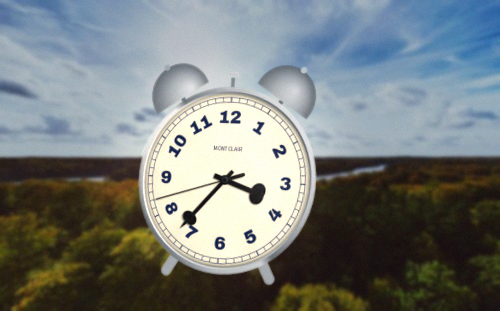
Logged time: **3:36:42**
